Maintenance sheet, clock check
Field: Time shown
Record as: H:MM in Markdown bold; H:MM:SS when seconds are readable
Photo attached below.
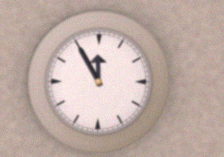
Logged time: **11:55**
